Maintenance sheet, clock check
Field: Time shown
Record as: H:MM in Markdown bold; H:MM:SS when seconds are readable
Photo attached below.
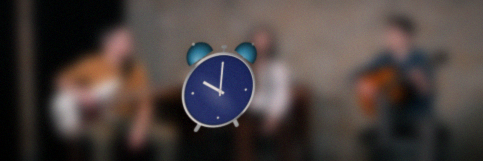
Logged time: **10:00**
